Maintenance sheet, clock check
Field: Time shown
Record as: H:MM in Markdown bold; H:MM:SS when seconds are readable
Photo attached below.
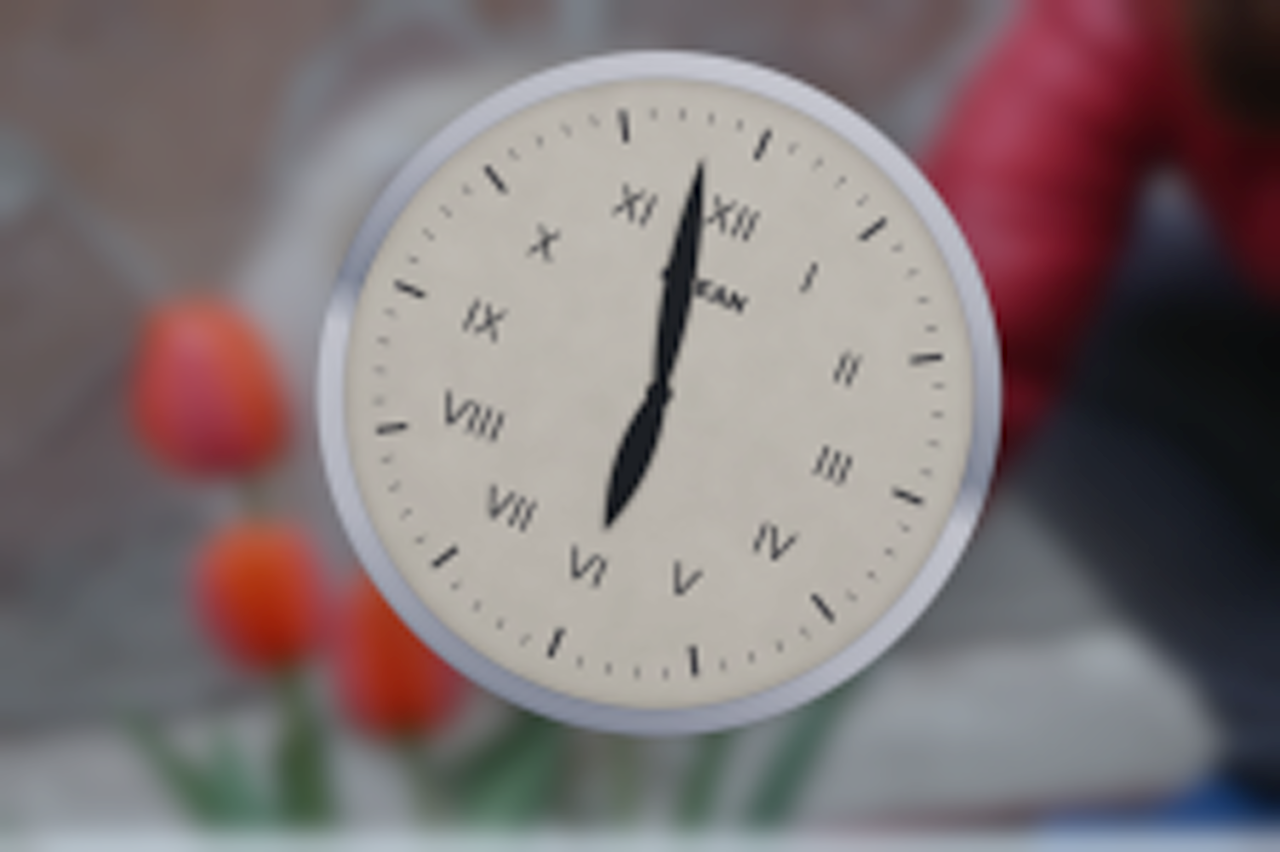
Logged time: **5:58**
